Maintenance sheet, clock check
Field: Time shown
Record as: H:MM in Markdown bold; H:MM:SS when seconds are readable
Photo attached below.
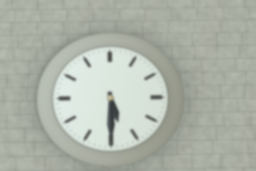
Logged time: **5:30**
